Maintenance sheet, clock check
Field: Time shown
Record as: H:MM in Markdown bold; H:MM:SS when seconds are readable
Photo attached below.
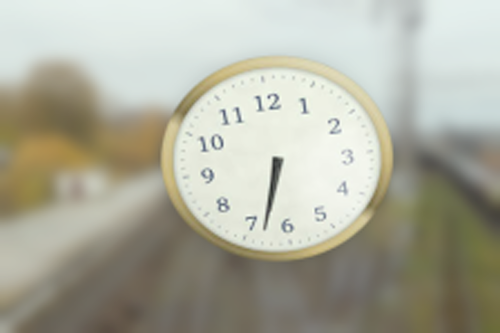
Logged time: **6:33**
